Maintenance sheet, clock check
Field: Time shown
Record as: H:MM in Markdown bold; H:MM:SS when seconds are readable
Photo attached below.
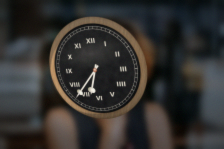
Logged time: **6:37**
